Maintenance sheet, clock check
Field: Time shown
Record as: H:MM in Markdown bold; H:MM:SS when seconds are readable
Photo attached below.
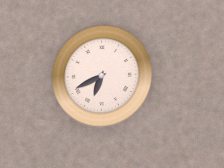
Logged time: **6:41**
